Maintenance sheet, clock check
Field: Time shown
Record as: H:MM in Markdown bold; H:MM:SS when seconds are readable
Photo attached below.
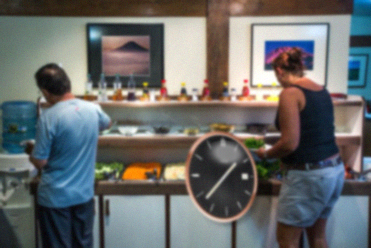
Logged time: **1:38**
